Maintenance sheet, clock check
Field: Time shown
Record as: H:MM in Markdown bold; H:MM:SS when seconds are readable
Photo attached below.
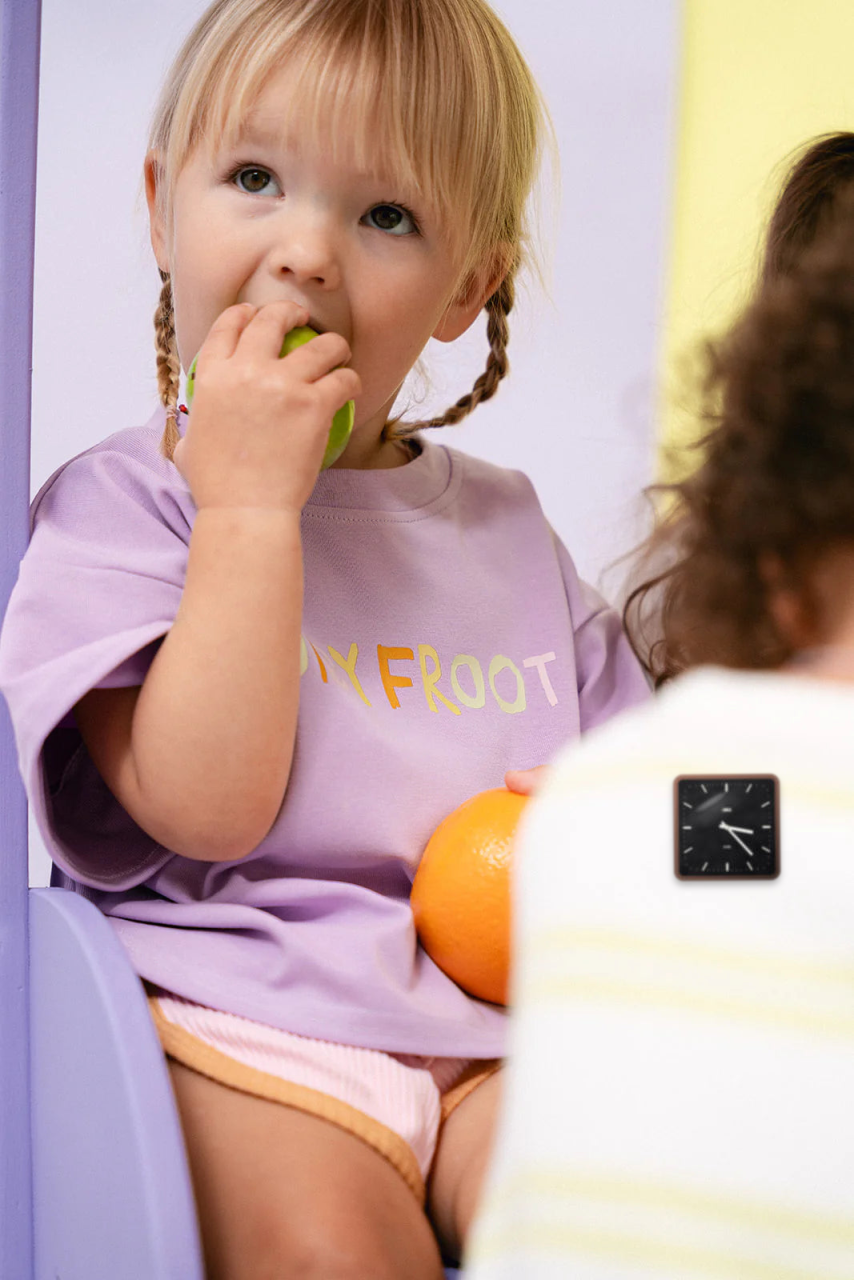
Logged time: **3:23**
